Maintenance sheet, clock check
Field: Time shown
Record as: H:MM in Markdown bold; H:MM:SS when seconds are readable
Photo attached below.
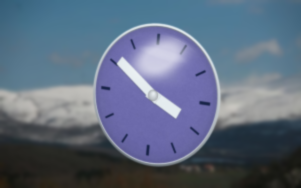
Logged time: **3:51**
